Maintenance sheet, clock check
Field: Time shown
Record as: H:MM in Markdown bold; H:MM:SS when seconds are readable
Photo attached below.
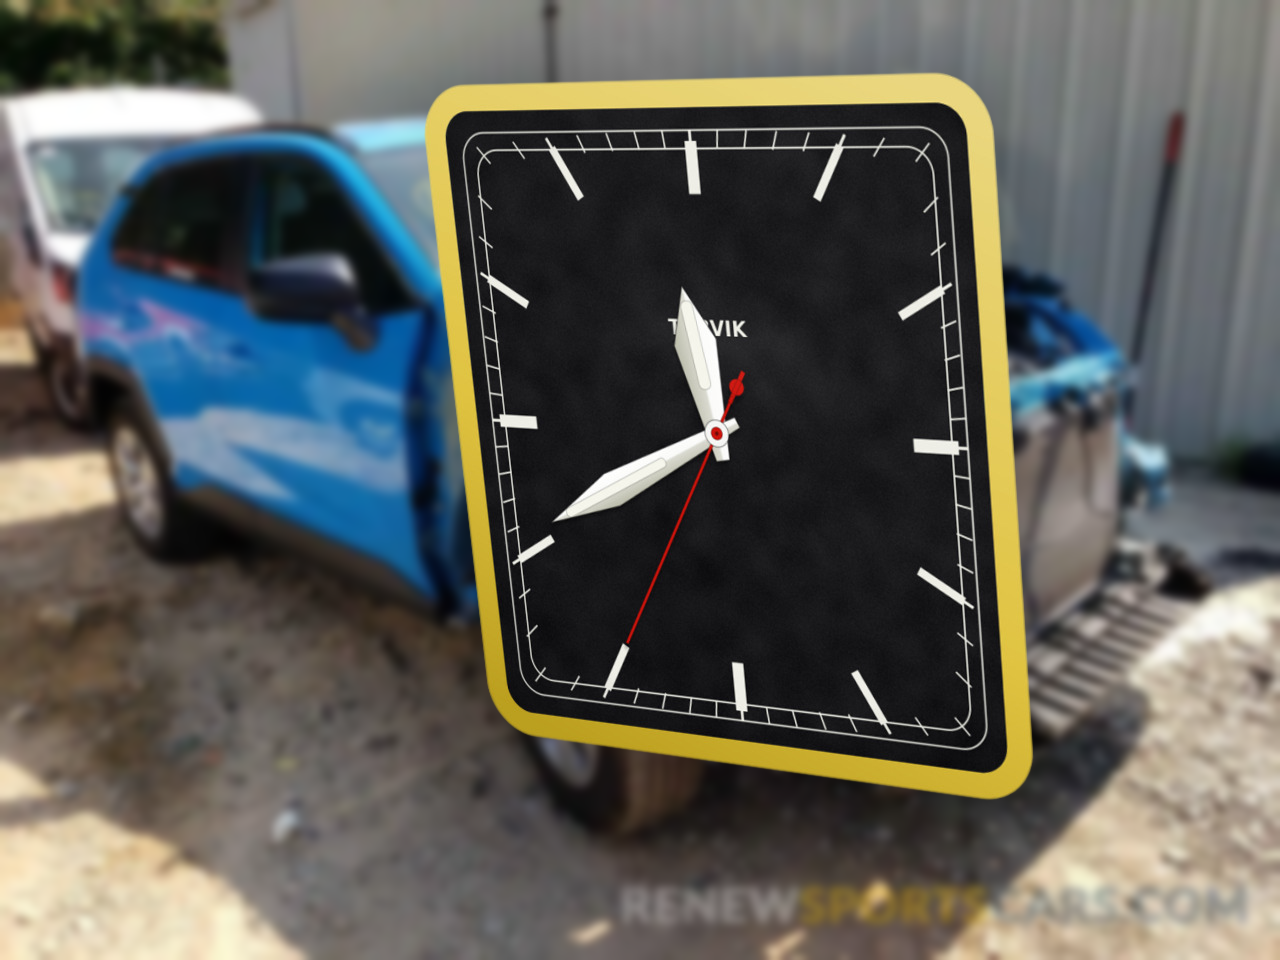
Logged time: **11:40:35**
